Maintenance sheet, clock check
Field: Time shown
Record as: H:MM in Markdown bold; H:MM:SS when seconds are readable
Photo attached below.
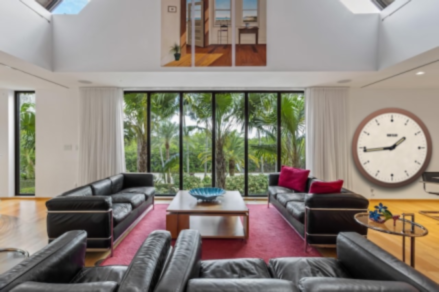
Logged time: **1:44**
